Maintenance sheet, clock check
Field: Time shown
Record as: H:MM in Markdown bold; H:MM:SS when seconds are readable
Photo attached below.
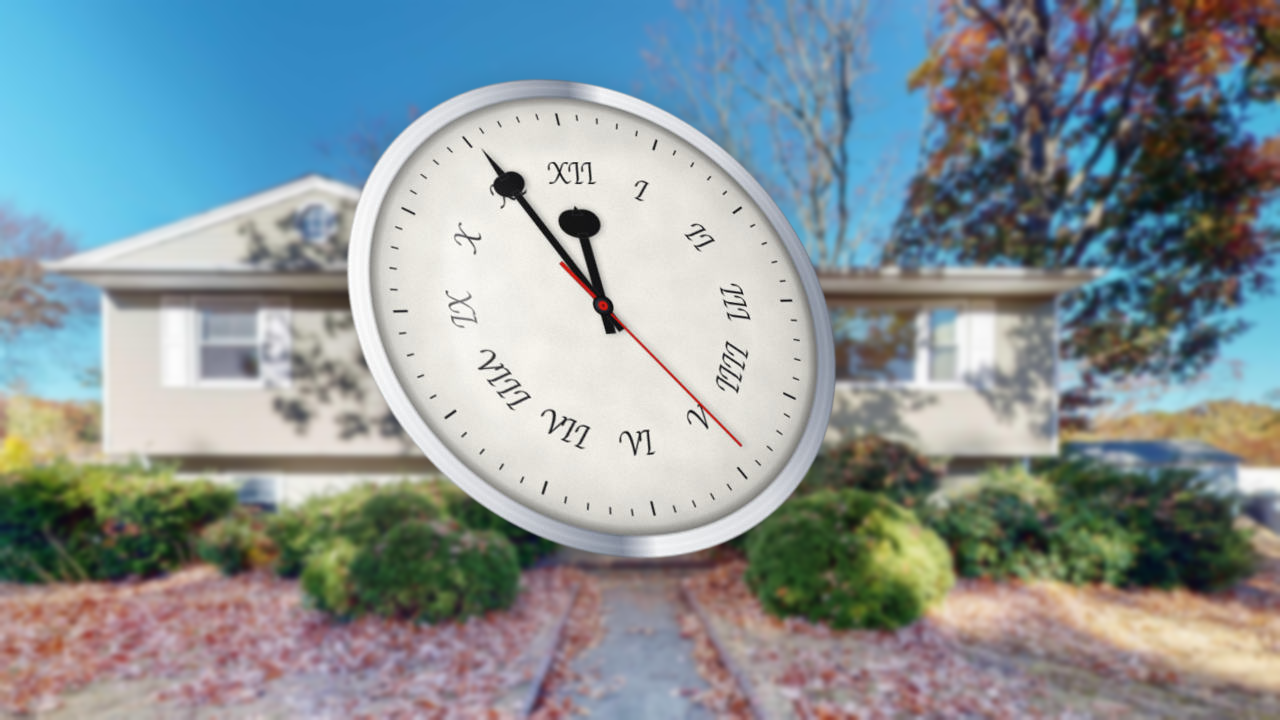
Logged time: **11:55:24**
